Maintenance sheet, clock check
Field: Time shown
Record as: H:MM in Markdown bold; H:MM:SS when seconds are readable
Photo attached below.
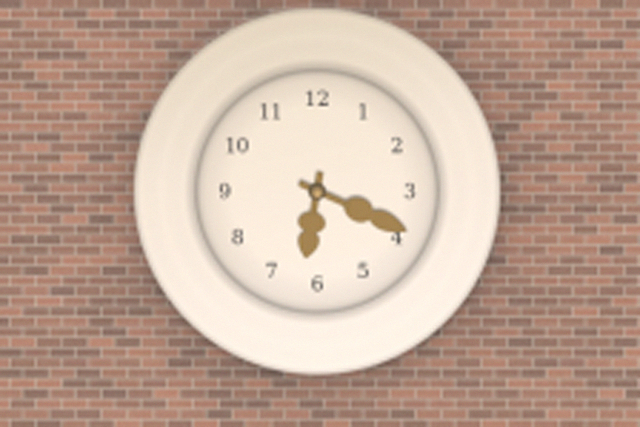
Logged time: **6:19**
